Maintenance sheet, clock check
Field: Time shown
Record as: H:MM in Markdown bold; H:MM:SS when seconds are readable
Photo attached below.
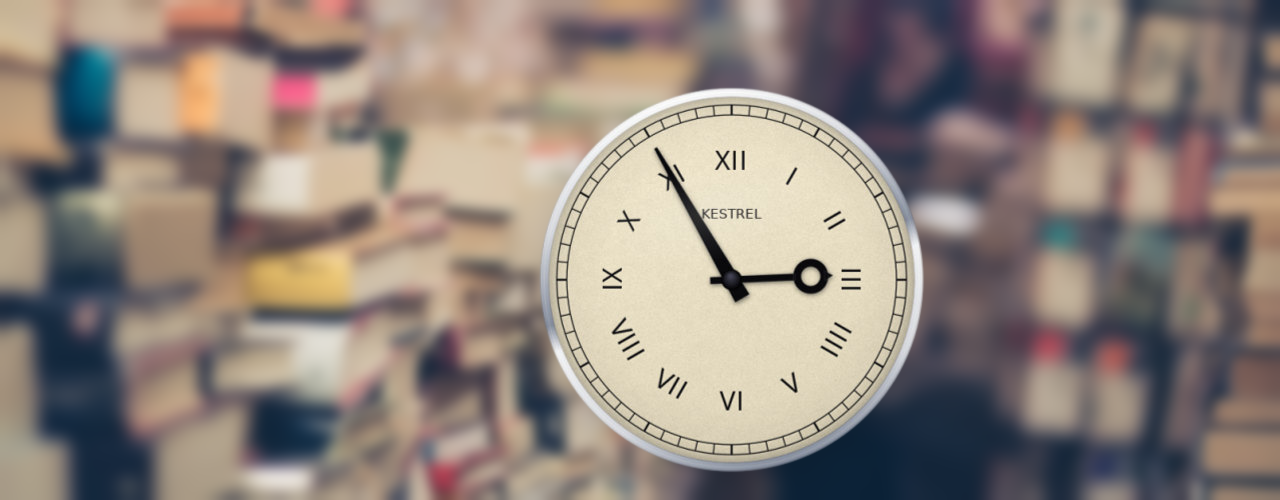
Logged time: **2:55**
